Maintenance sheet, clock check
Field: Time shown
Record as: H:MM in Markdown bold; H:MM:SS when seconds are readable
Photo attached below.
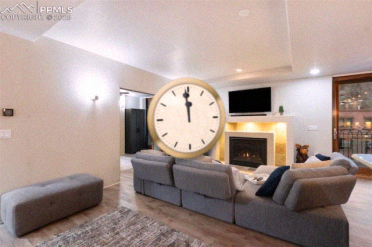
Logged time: **11:59**
